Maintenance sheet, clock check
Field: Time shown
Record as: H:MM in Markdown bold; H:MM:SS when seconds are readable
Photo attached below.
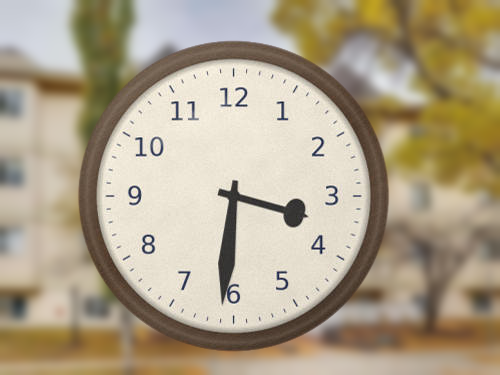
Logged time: **3:31**
